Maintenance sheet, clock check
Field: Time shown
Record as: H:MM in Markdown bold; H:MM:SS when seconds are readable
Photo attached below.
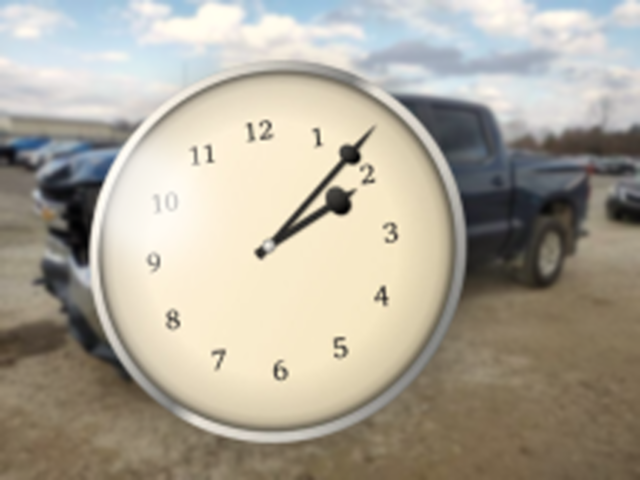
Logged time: **2:08**
